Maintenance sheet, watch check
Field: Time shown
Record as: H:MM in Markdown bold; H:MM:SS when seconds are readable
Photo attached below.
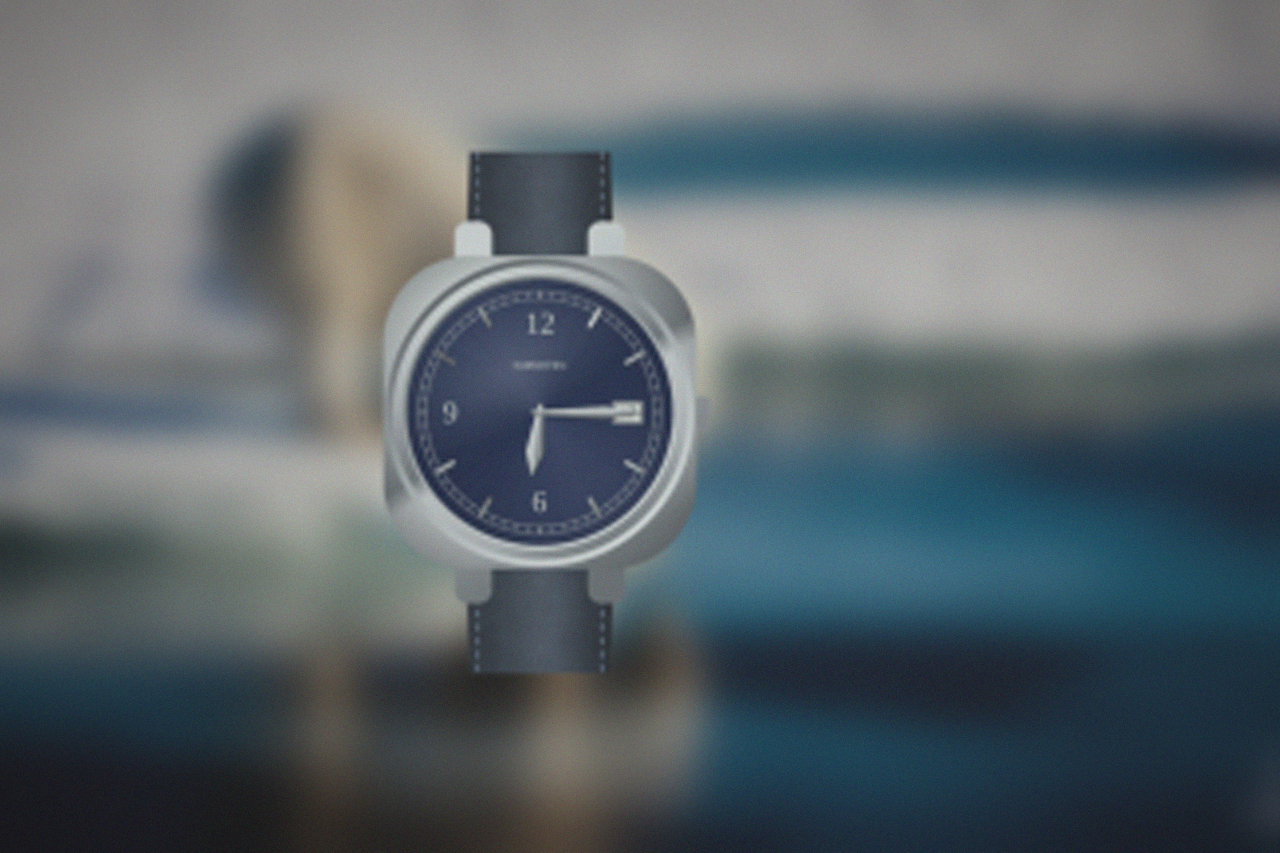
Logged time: **6:15**
